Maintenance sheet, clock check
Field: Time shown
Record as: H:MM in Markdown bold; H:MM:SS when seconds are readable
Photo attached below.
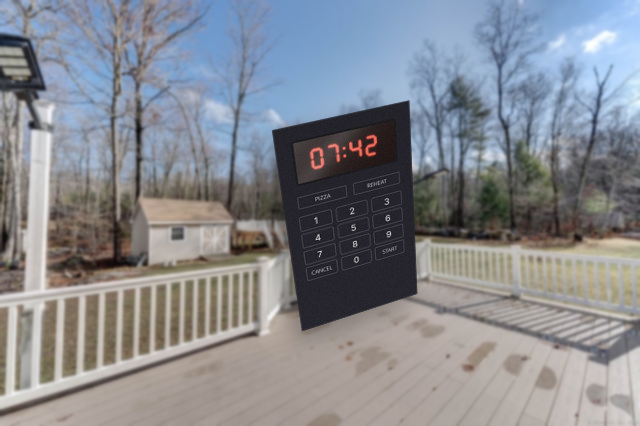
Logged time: **7:42**
